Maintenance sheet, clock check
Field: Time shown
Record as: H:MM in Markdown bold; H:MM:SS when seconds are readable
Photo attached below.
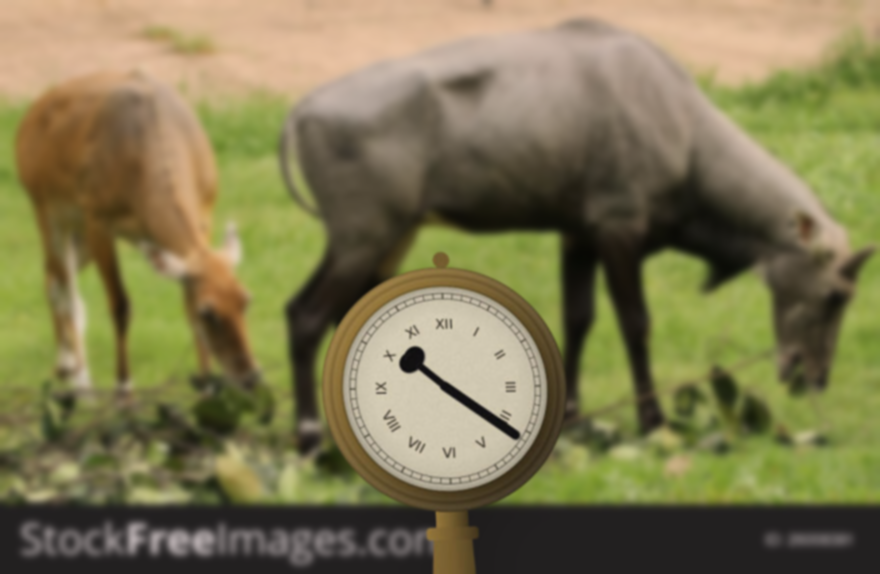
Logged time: **10:21**
